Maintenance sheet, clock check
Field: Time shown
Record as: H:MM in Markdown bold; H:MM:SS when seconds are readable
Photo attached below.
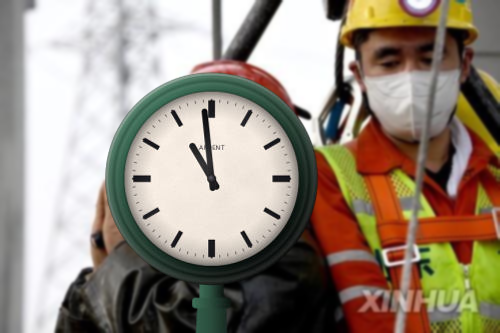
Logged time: **10:59**
